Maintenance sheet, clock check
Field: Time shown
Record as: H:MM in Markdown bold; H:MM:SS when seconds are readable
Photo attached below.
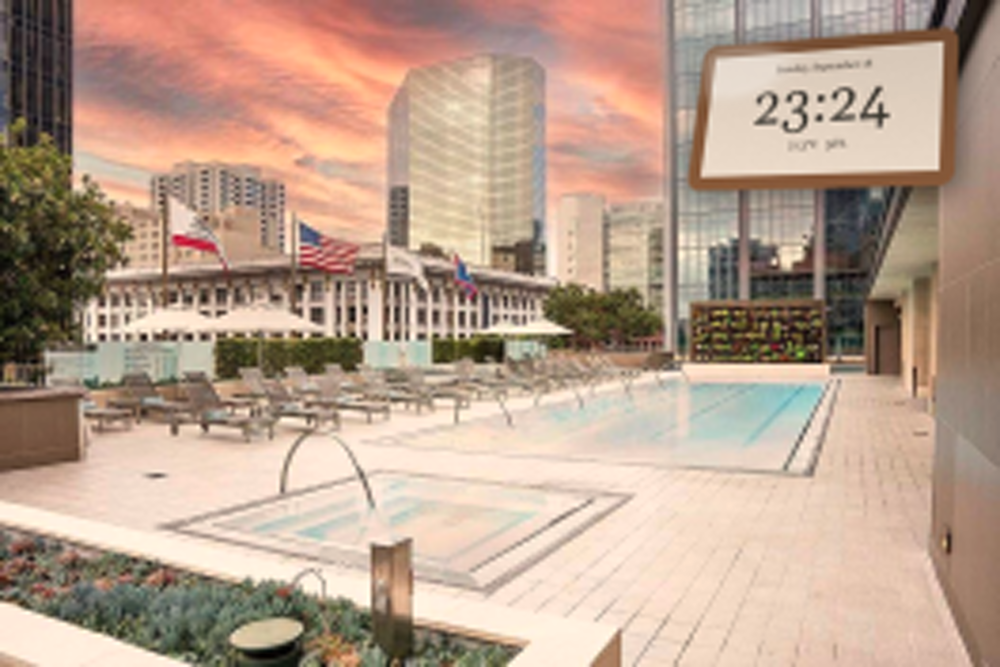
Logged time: **23:24**
